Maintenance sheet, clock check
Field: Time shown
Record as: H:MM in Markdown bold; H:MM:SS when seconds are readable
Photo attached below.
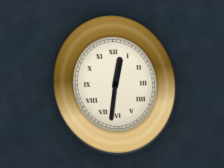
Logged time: **12:32**
